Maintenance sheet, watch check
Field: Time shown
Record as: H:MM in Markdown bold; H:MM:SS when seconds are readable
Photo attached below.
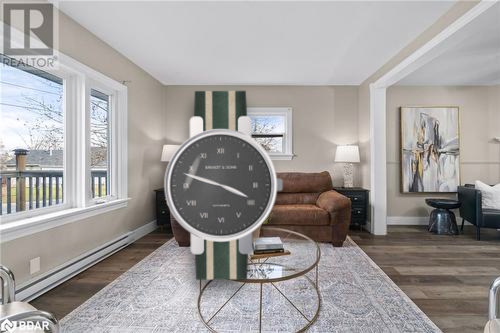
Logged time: **3:48**
